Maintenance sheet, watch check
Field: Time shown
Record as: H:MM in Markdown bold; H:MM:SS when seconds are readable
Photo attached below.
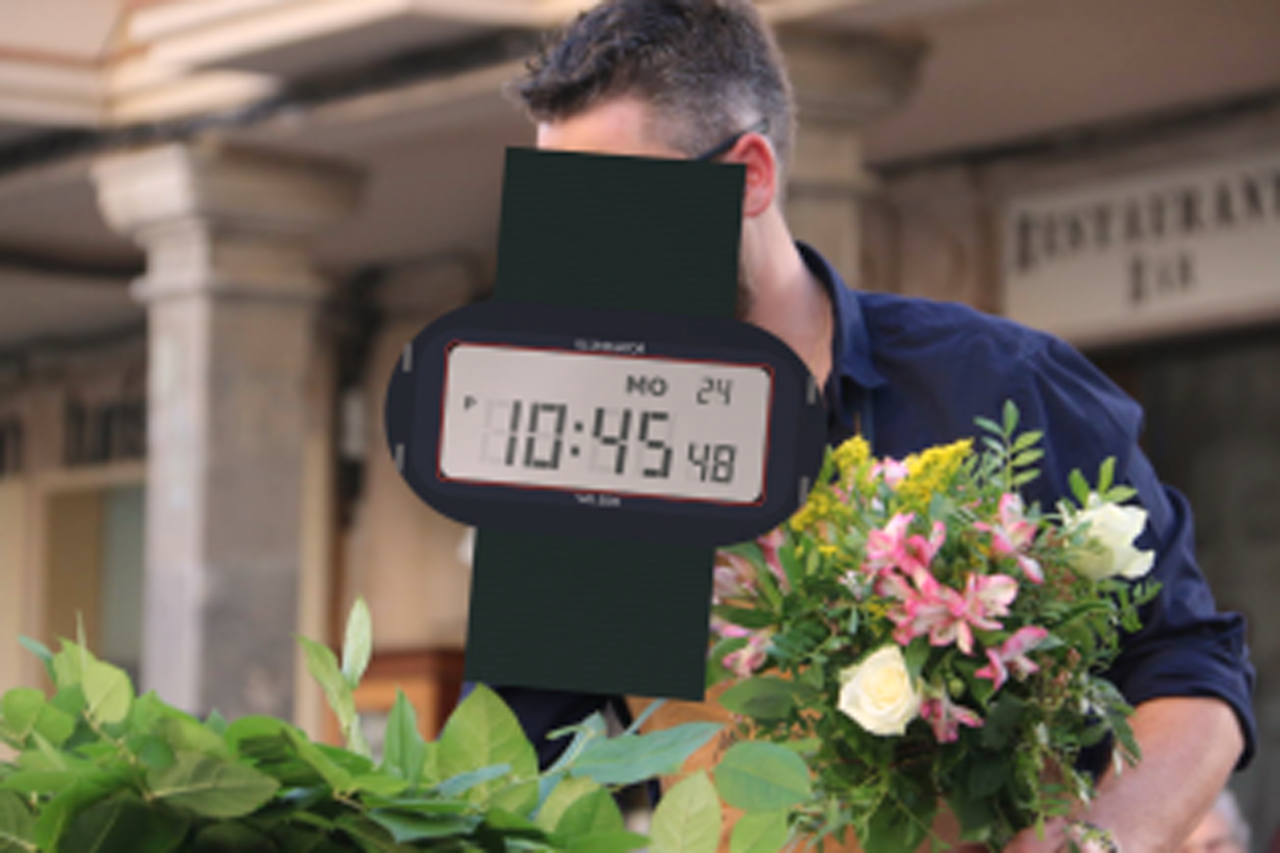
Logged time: **10:45:48**
